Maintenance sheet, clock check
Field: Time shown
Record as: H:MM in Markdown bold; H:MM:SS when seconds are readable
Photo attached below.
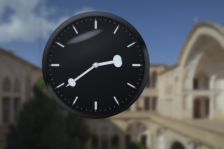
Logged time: **2:39**
